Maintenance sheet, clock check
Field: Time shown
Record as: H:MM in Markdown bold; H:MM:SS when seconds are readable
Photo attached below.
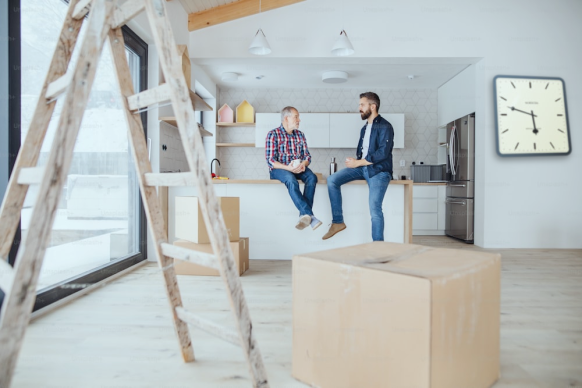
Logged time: **5:48**
